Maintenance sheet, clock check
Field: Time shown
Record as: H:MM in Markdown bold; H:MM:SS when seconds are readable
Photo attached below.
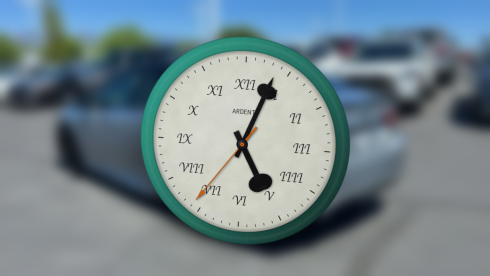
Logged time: **5:03:36**
